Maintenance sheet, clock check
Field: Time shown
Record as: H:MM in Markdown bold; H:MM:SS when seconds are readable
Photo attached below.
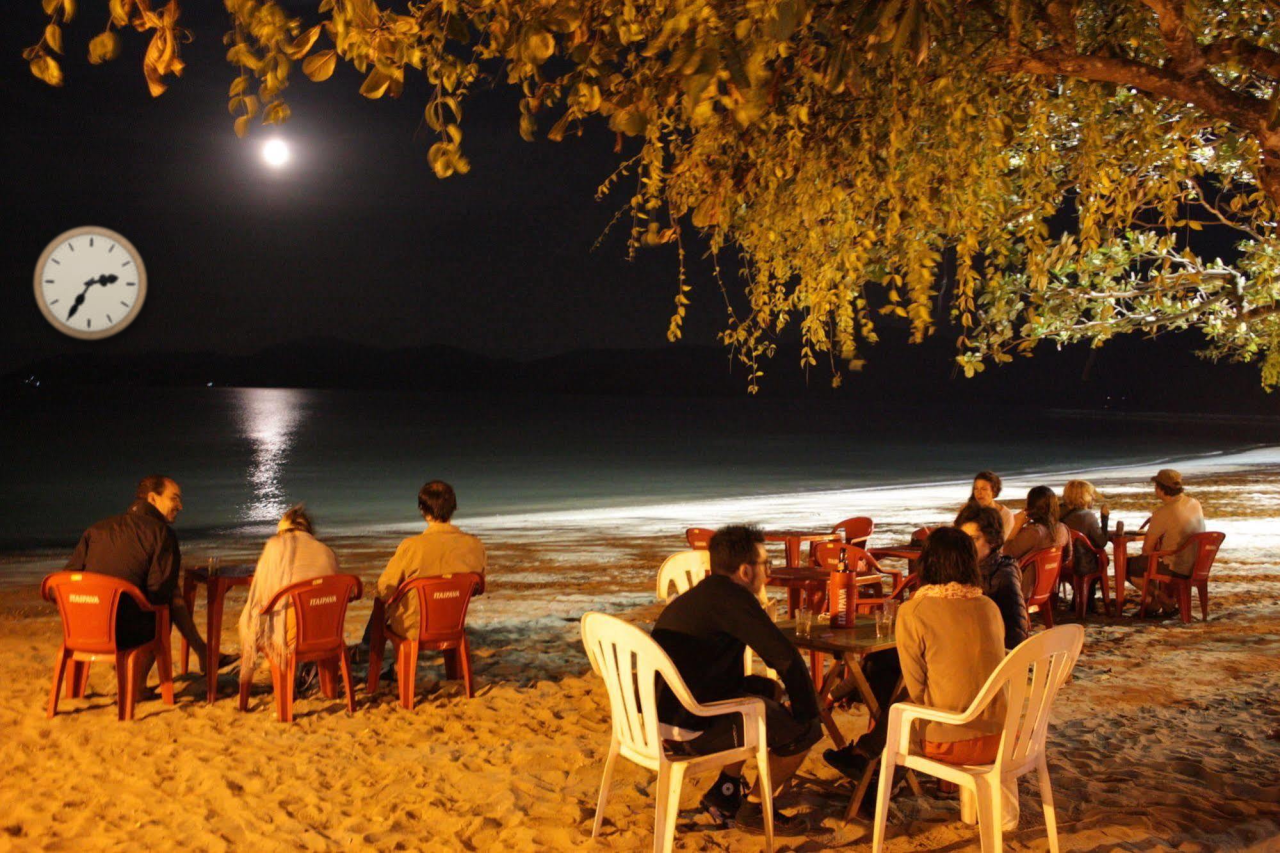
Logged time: **2:35**
